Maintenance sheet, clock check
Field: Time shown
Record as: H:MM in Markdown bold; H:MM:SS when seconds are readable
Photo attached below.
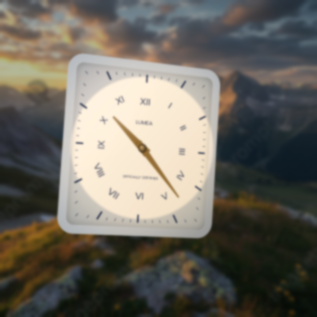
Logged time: **10:23**
